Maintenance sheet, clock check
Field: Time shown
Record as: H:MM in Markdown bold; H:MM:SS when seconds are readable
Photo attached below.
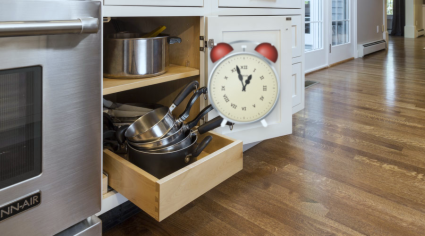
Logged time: **12:57**
